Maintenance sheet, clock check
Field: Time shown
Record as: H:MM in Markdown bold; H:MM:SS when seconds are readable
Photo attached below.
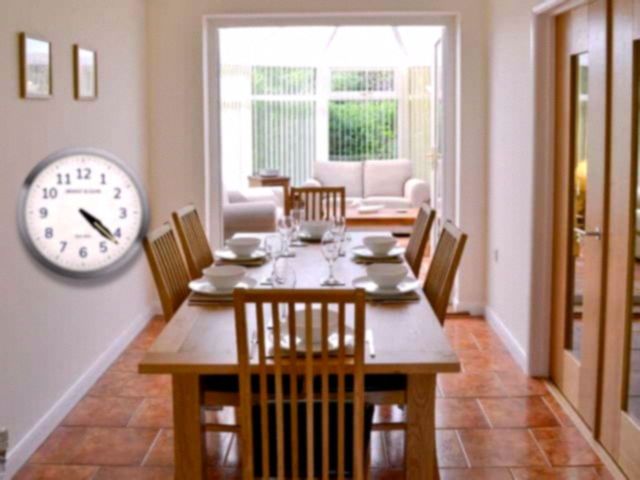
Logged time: **4:22**
